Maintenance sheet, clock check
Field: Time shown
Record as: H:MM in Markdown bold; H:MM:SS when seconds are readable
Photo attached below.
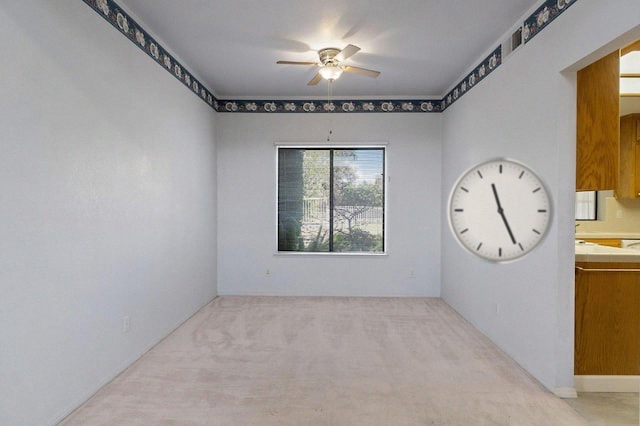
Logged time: **11:26**
